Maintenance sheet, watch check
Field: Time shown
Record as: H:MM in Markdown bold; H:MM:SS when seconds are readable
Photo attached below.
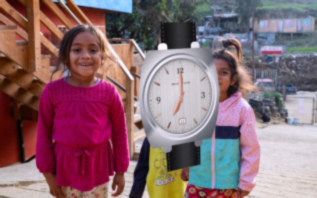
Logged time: **7:00**
